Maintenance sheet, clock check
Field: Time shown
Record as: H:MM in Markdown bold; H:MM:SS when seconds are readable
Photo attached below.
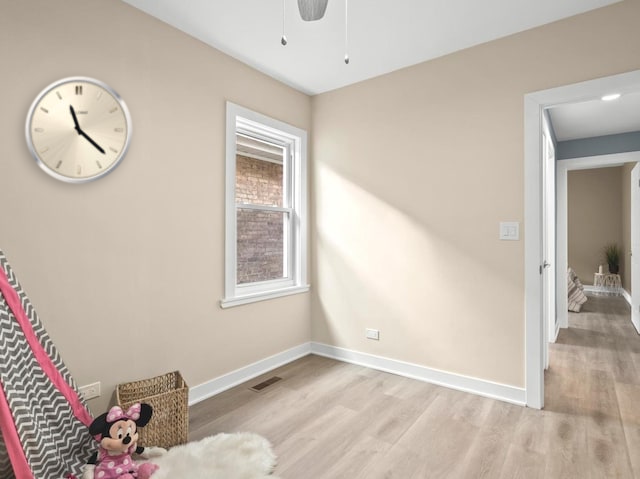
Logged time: **11:22**
